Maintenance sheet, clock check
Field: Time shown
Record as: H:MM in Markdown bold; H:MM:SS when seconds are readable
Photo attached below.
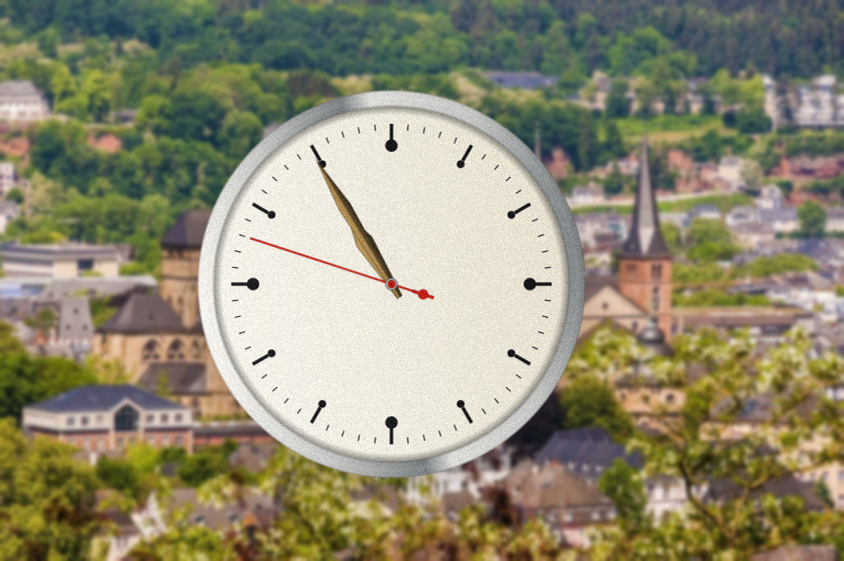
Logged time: **10:54:48**
